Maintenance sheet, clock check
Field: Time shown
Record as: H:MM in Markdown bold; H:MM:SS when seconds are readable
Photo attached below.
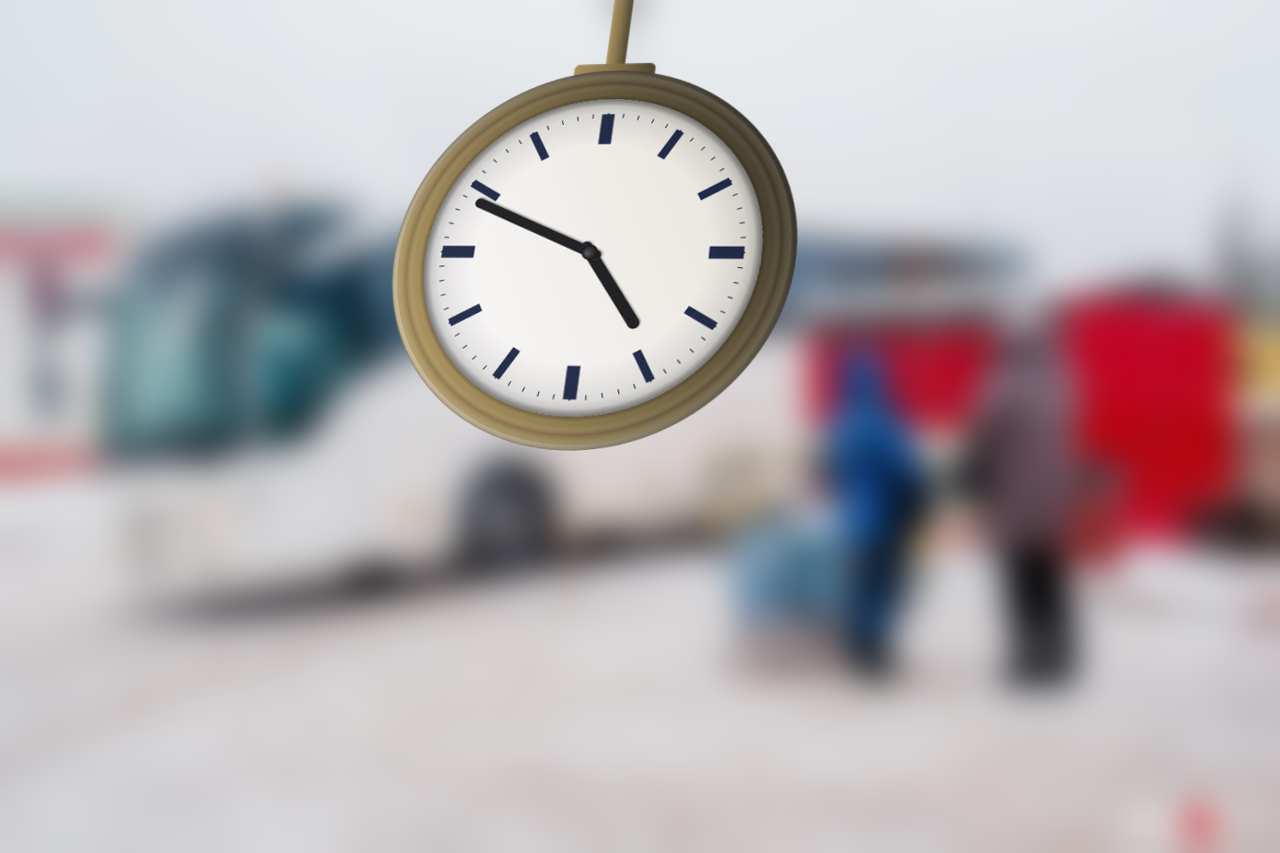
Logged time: **4:49**
